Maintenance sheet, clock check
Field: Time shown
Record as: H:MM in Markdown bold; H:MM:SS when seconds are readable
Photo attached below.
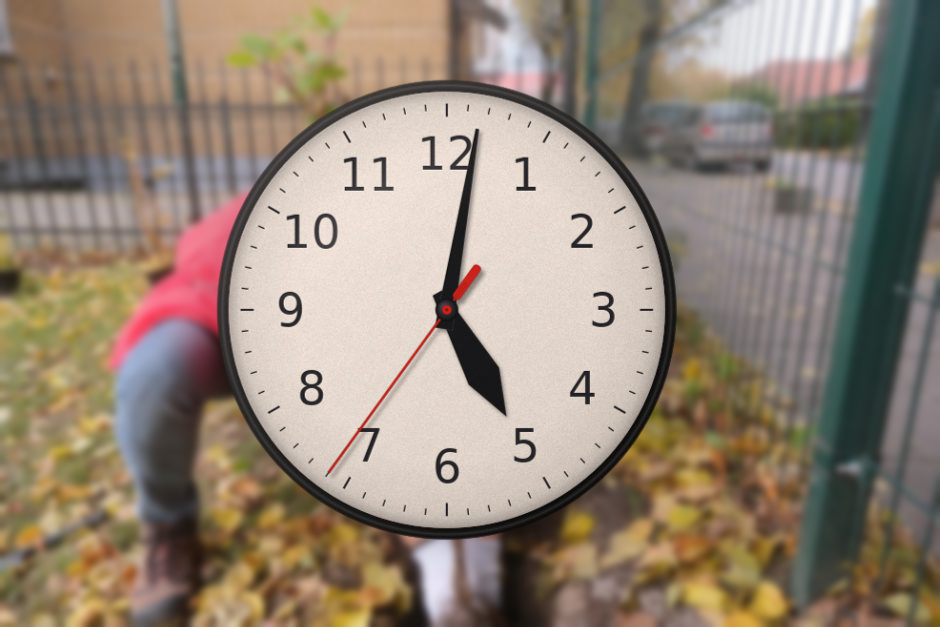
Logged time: **5:01:36**
